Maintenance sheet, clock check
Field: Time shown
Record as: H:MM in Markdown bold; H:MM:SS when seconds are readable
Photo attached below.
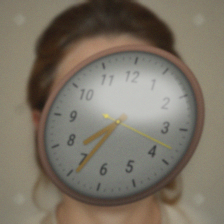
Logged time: **7:34:18**
